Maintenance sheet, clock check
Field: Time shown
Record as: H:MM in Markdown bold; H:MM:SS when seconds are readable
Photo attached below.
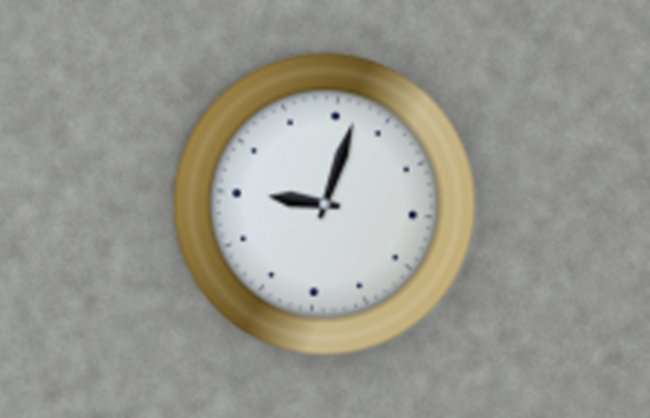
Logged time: **9:02**
